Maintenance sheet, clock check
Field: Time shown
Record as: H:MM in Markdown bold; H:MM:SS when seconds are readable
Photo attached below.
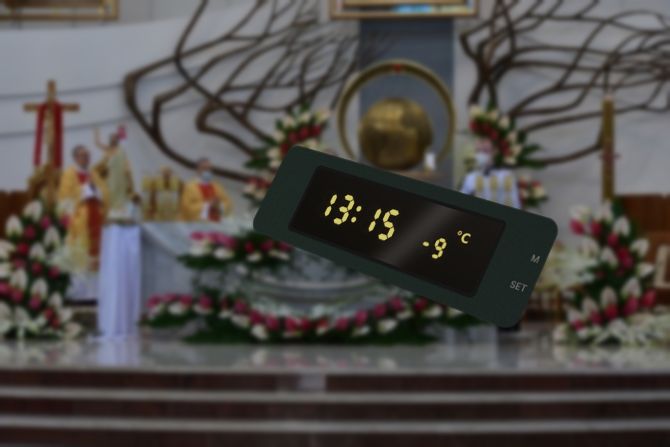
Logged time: **13:15**
